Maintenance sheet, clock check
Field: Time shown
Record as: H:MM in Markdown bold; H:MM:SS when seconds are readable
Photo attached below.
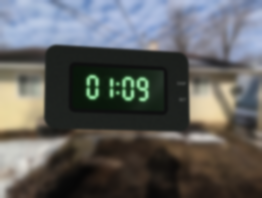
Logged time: **1:09**
